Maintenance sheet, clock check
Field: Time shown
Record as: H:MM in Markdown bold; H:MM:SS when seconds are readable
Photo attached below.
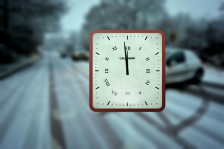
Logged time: **11:59**
